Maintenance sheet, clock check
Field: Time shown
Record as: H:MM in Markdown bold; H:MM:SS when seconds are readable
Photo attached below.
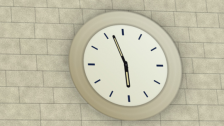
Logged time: **5:57**
